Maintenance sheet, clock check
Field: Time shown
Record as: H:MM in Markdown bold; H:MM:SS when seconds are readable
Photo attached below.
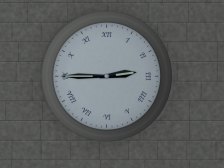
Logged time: **2:45**
